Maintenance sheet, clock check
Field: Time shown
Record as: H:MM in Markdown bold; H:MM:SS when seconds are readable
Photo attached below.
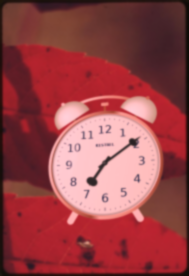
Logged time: **7:09**
